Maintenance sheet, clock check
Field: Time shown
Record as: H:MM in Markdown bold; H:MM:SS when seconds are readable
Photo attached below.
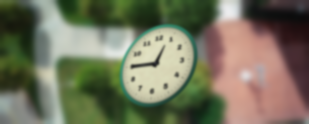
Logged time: **12:45**
